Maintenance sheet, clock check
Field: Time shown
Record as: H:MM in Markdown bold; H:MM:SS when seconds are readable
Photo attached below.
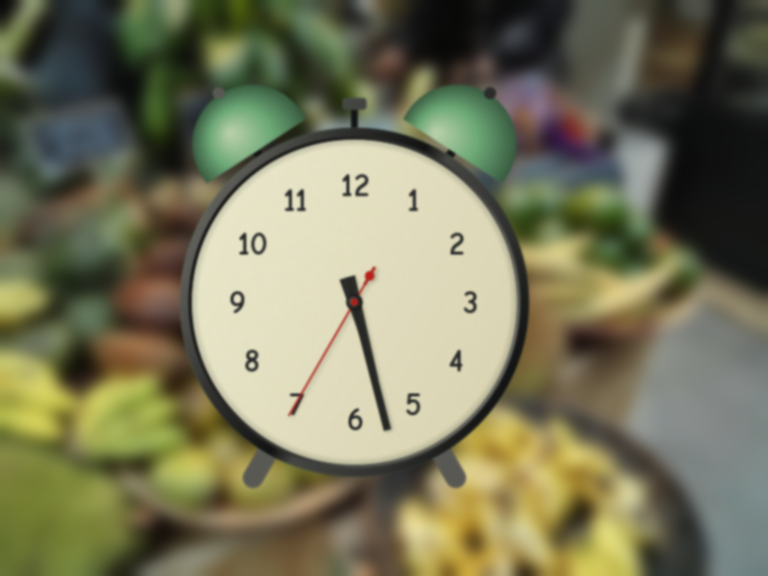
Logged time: **5:27:35**
